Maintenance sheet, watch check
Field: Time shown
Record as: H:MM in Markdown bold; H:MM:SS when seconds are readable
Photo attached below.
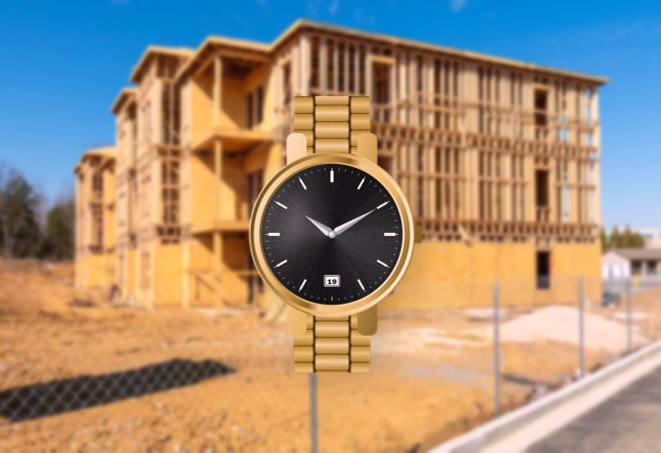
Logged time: **10:10**
